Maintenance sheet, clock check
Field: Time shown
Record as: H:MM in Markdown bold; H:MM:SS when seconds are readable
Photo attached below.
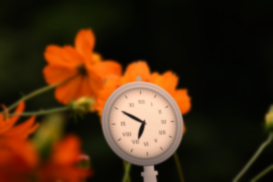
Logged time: **6:50**
